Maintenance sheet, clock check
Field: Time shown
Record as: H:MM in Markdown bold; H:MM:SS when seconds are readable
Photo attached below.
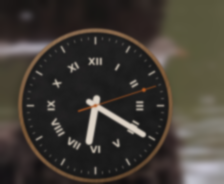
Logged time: **6:20:12**
